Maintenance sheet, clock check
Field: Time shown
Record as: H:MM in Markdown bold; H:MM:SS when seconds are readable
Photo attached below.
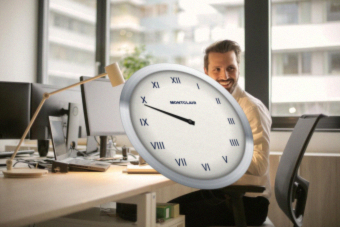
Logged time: **9:49**
